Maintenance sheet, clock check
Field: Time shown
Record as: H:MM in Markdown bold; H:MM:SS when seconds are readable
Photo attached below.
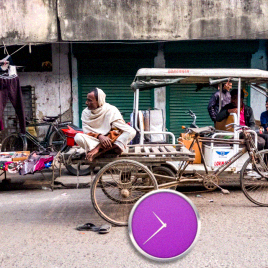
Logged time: **10:38**
